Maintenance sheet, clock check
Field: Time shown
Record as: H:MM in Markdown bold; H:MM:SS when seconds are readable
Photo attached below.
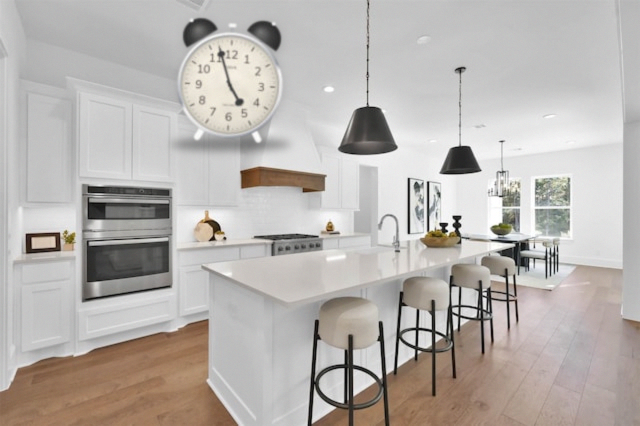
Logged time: **4:57**
